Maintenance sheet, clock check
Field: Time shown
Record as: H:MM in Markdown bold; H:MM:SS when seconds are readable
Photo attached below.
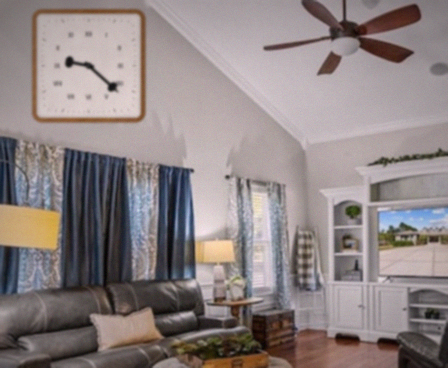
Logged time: **9:22**
